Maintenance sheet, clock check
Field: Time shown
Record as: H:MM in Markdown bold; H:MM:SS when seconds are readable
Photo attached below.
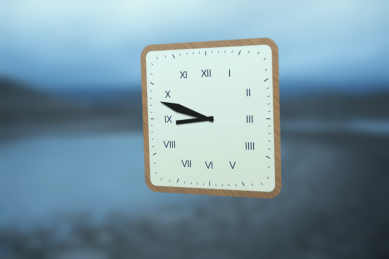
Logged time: **8:48**
